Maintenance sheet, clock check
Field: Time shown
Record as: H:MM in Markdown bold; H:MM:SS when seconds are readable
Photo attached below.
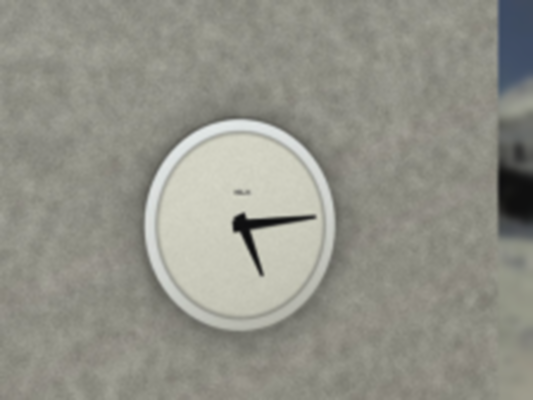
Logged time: **5:14**
